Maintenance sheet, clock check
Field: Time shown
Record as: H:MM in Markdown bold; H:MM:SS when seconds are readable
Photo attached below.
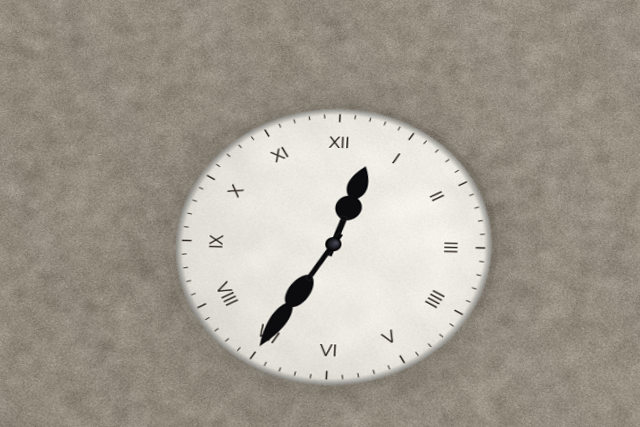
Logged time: **12:35**
